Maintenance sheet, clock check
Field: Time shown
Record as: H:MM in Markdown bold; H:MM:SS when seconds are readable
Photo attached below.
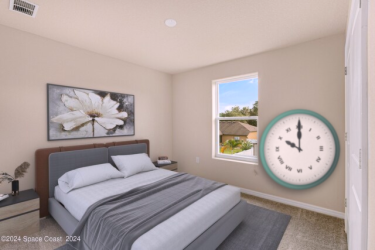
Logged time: **10:00**
